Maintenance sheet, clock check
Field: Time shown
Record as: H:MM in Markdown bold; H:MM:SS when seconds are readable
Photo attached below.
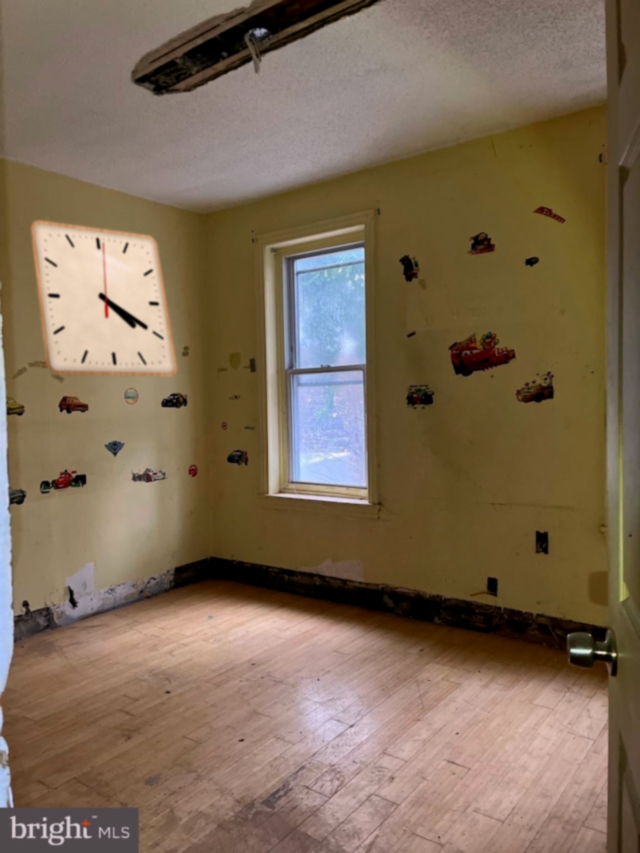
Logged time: **4:20:01**
